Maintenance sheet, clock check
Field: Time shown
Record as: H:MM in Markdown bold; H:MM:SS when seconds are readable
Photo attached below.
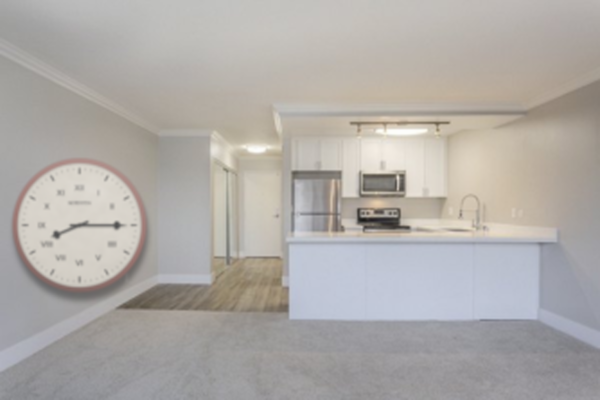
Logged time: **8:15**
